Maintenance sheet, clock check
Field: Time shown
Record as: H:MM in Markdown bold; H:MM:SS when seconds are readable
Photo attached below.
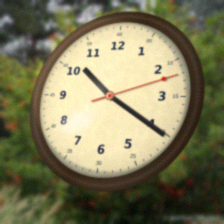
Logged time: **10:20:12**
